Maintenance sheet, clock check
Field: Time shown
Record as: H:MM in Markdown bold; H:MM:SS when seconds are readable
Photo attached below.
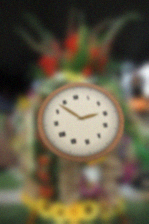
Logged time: **2:53**
